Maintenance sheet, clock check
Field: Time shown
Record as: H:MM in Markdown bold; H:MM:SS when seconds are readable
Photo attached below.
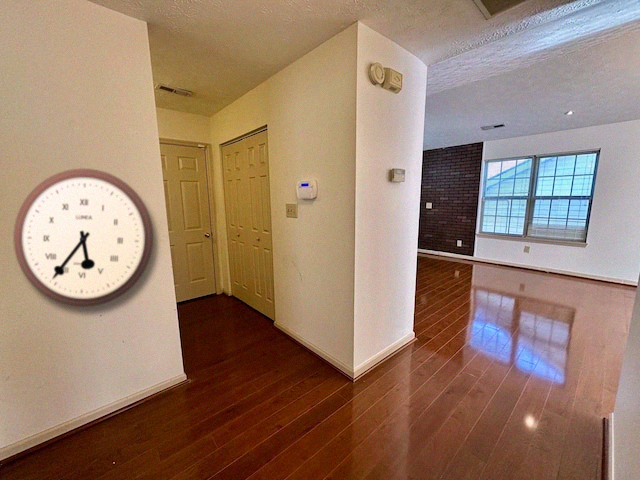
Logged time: **5:36**
